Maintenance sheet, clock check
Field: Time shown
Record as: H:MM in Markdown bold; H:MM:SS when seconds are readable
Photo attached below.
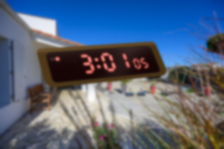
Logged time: **3:01:05**
